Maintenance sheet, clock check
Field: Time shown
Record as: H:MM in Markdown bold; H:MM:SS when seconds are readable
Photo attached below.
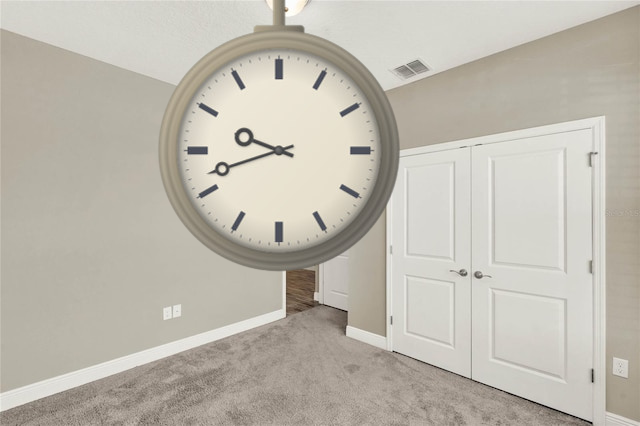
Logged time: **9:42**
